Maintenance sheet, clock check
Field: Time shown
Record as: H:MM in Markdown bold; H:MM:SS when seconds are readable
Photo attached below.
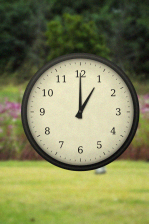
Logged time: **1:00**
